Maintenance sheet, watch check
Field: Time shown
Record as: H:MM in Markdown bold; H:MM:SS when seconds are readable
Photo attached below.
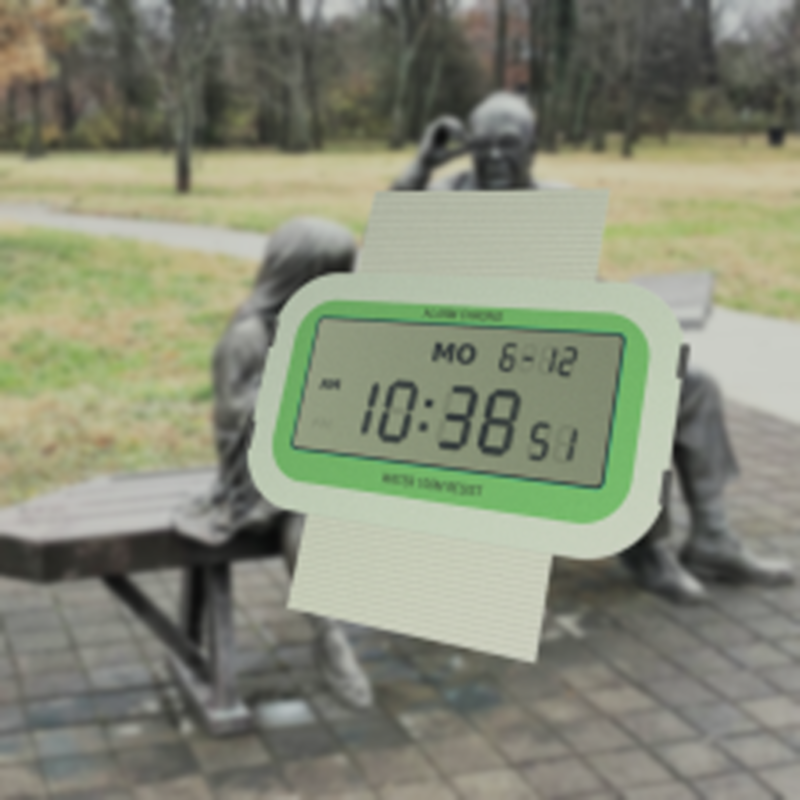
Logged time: **10:38:51**
